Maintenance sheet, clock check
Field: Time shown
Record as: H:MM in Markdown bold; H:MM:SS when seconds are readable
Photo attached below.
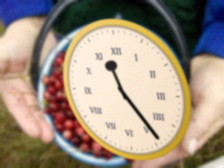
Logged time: **11:24**
